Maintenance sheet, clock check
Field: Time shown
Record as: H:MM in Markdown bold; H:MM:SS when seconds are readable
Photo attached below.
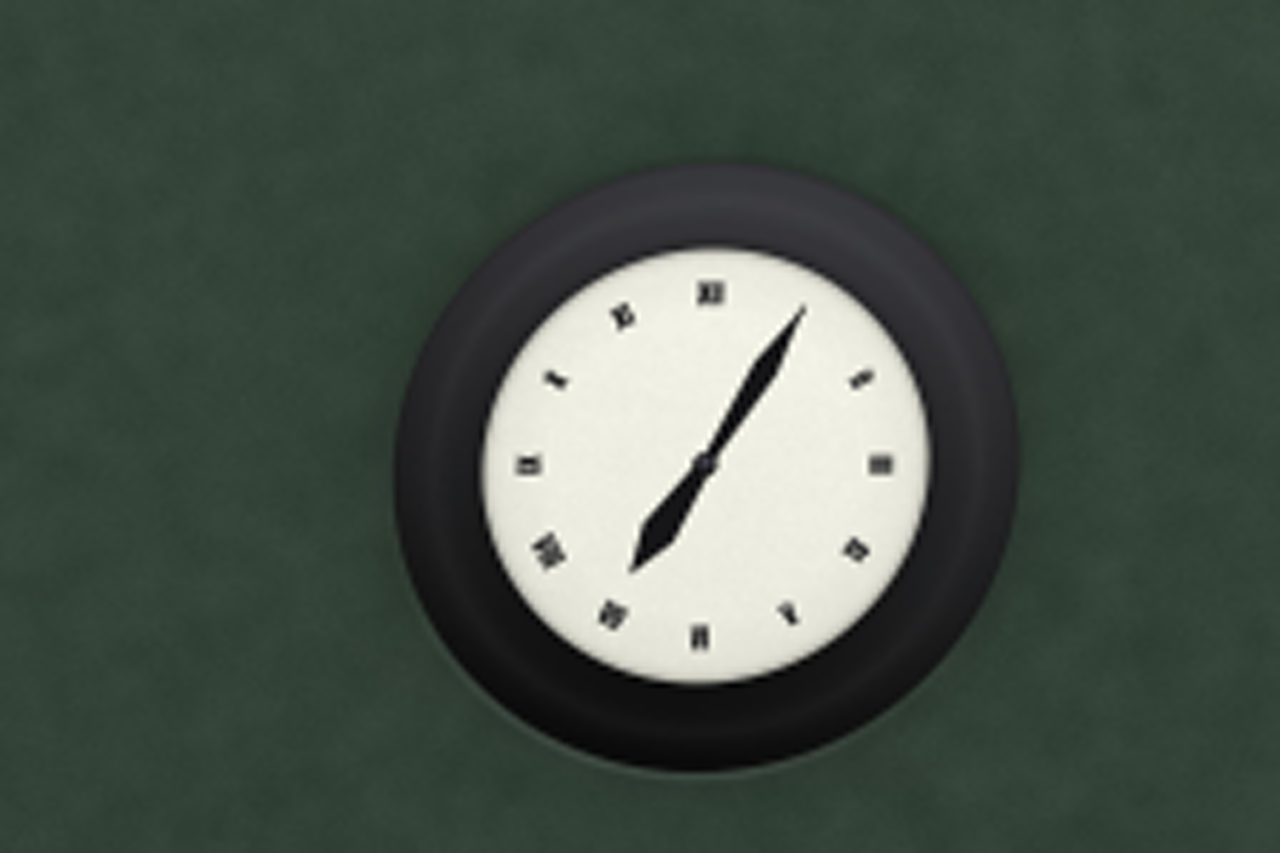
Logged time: **7:05**
